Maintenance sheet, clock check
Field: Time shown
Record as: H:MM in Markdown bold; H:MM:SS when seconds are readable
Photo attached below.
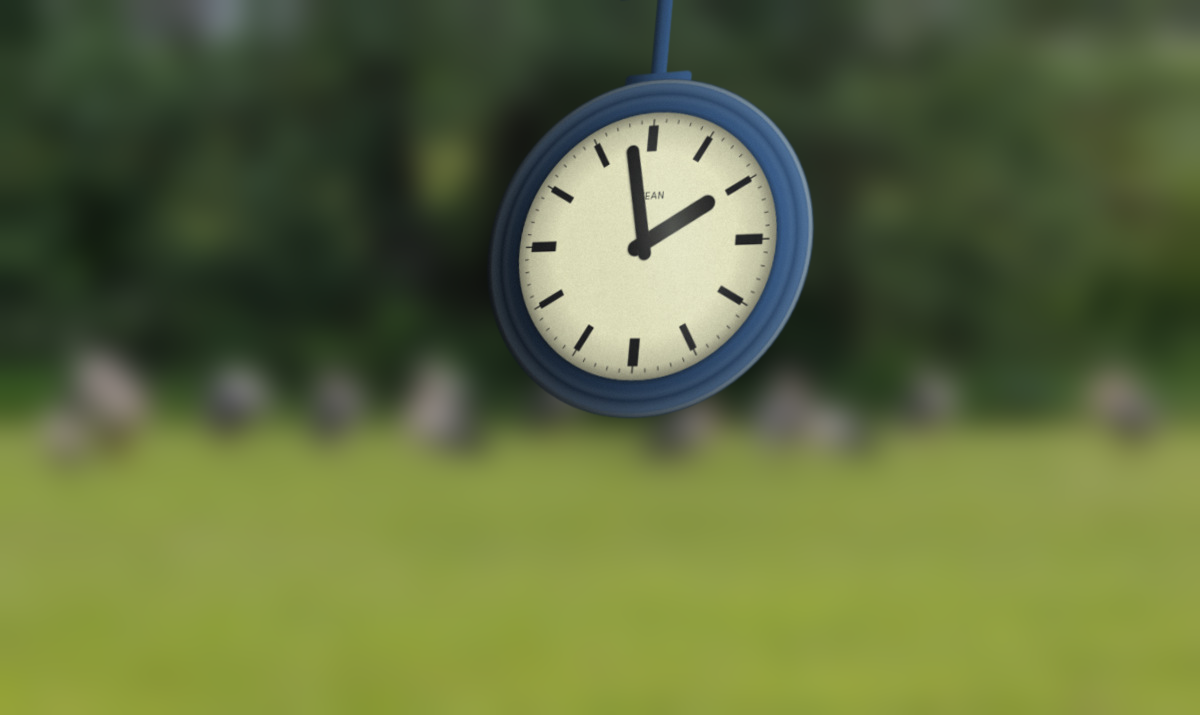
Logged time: **1:58**
